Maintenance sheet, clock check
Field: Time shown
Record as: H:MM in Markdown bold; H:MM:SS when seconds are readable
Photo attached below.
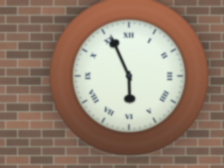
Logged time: **5:56**
